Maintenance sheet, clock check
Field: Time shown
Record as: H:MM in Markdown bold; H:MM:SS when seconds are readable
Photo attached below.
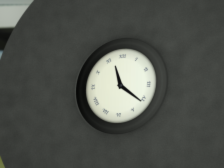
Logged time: **11:21**
